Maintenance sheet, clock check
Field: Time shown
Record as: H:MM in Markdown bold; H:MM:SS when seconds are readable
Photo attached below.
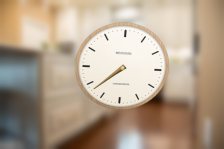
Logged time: **7:38**
